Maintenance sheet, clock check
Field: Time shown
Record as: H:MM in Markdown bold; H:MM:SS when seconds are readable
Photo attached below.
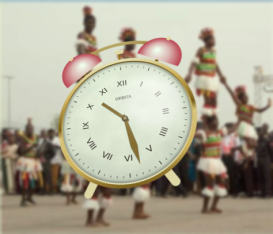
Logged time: **10:28**
